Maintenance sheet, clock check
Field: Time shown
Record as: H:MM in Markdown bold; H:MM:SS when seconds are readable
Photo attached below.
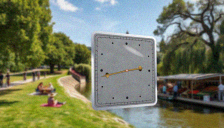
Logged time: **2:43**
